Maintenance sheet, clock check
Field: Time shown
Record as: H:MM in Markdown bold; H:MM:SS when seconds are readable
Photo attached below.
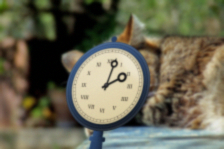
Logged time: **2:02**
